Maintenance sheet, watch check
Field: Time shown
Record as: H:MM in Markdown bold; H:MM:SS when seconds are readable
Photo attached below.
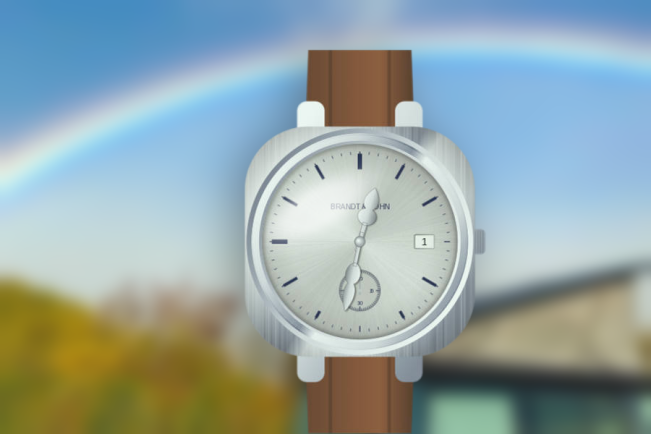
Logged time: **12:32**
